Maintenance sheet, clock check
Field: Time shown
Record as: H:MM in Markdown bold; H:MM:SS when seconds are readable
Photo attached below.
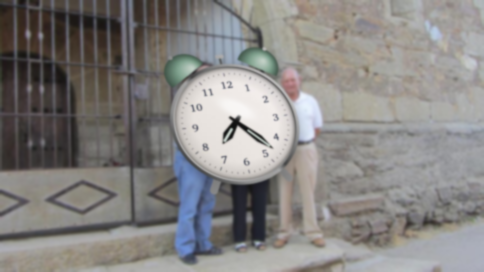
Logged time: **7:23**
